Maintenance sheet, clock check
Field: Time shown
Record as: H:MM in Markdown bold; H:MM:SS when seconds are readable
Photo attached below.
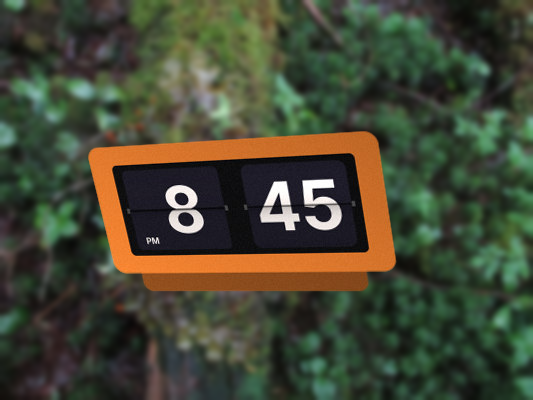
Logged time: **8:45**
